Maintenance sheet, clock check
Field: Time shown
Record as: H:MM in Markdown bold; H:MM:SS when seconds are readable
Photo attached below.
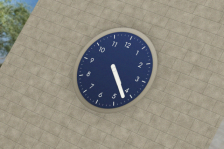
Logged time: **4:22**
